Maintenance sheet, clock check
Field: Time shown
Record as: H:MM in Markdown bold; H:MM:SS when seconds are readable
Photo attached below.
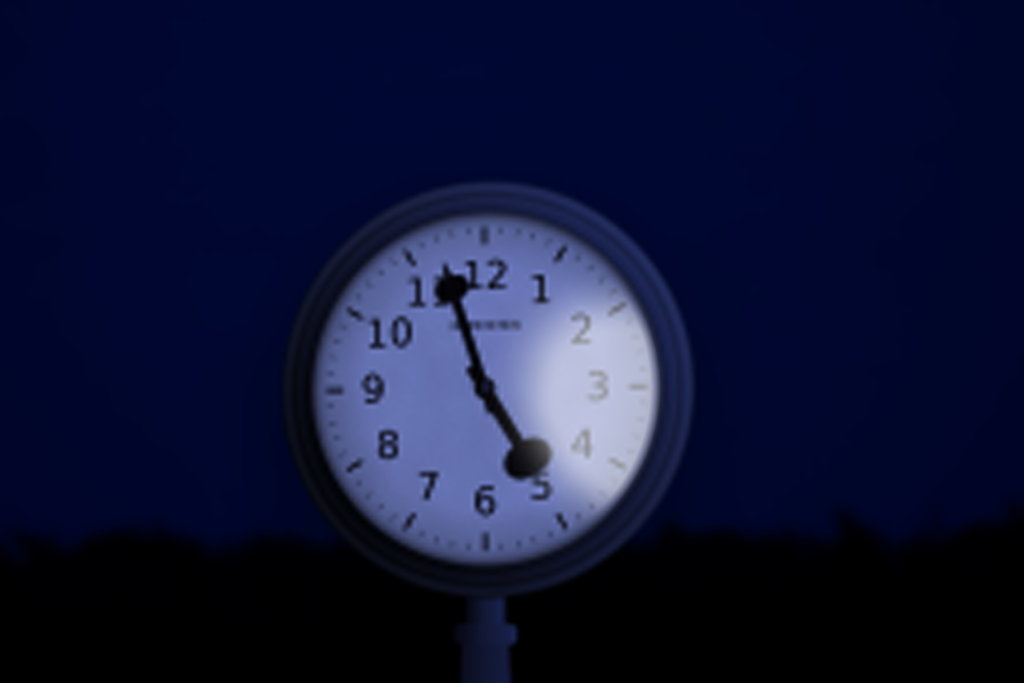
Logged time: **4:57**
